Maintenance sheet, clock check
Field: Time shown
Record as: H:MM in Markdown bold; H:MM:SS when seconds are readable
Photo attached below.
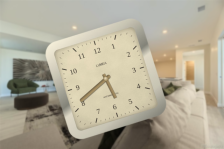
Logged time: **5:41**
